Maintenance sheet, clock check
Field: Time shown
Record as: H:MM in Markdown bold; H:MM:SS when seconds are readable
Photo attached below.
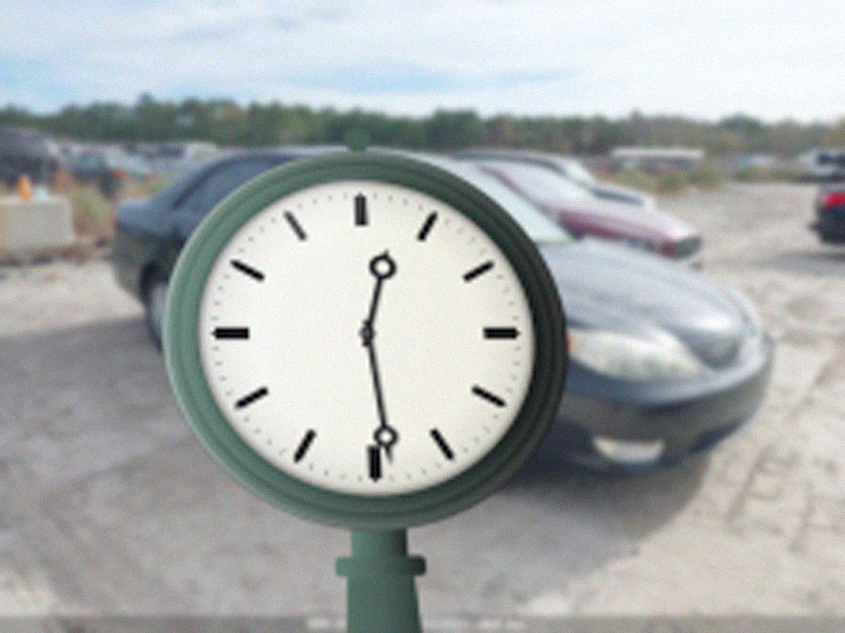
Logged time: **12:29**
